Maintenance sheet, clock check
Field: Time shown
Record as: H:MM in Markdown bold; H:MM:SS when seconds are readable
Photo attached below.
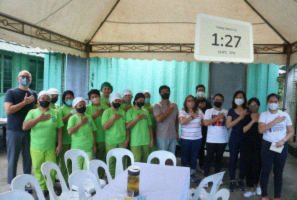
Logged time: **1:27**
